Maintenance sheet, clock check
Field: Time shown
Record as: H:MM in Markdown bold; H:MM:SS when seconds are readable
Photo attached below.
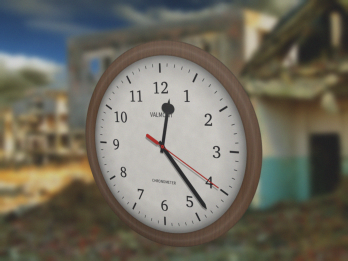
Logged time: **12:23:20**
